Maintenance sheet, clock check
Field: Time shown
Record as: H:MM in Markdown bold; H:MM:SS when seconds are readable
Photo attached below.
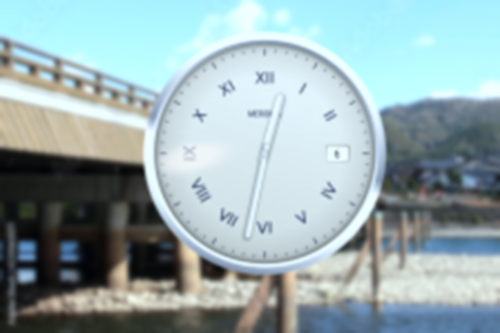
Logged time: **12:32**
